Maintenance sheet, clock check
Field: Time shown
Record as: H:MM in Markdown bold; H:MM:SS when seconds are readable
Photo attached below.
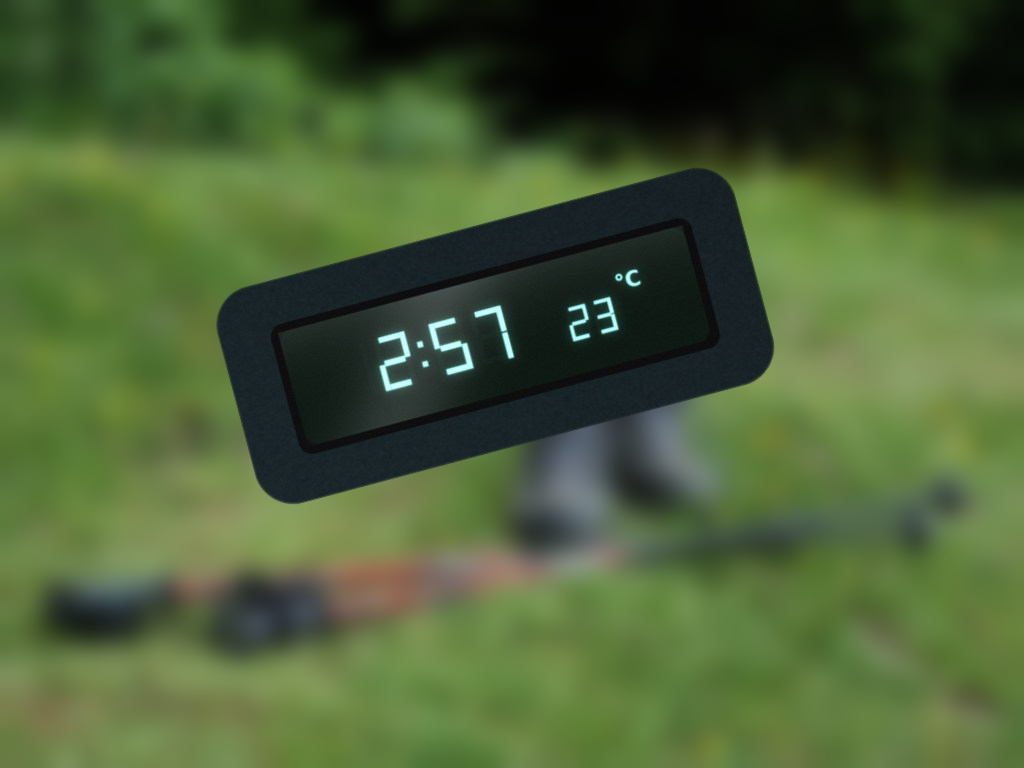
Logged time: **2:57**
